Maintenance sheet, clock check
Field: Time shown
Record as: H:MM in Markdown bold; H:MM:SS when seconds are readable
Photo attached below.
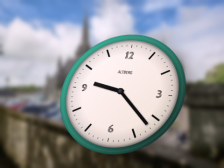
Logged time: **9:22**
